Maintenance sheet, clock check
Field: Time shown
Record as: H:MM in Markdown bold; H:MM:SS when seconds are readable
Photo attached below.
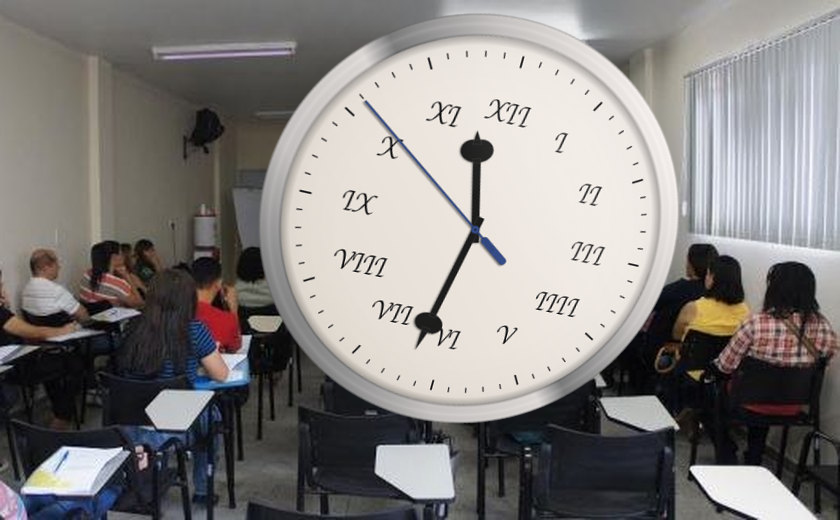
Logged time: **11:31:51**
